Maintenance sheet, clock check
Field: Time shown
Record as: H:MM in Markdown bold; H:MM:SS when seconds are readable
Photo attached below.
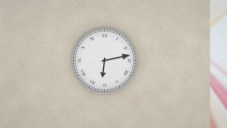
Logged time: **6:13**
